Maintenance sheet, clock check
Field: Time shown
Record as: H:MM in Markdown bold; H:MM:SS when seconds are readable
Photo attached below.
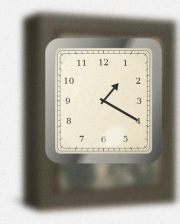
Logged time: **1:20**
